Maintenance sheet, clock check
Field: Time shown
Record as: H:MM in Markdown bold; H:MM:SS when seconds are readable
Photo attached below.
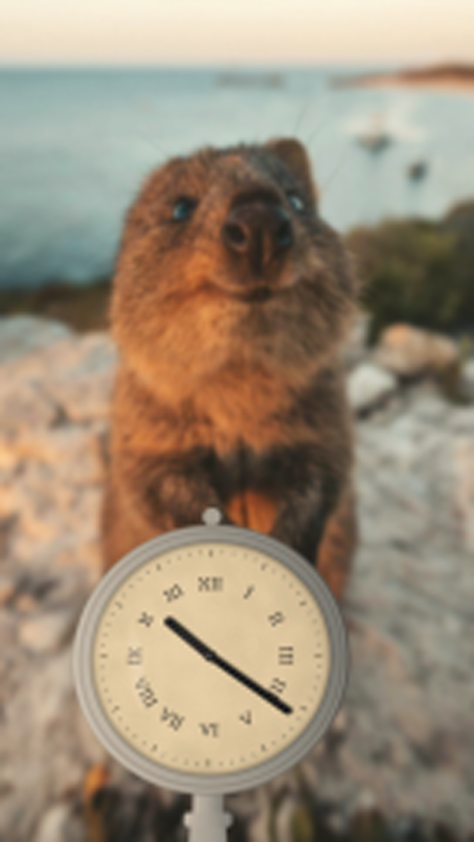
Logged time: **10:21**
